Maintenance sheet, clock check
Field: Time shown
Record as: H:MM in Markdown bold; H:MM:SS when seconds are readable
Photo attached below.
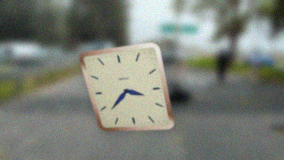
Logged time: **3:38**
